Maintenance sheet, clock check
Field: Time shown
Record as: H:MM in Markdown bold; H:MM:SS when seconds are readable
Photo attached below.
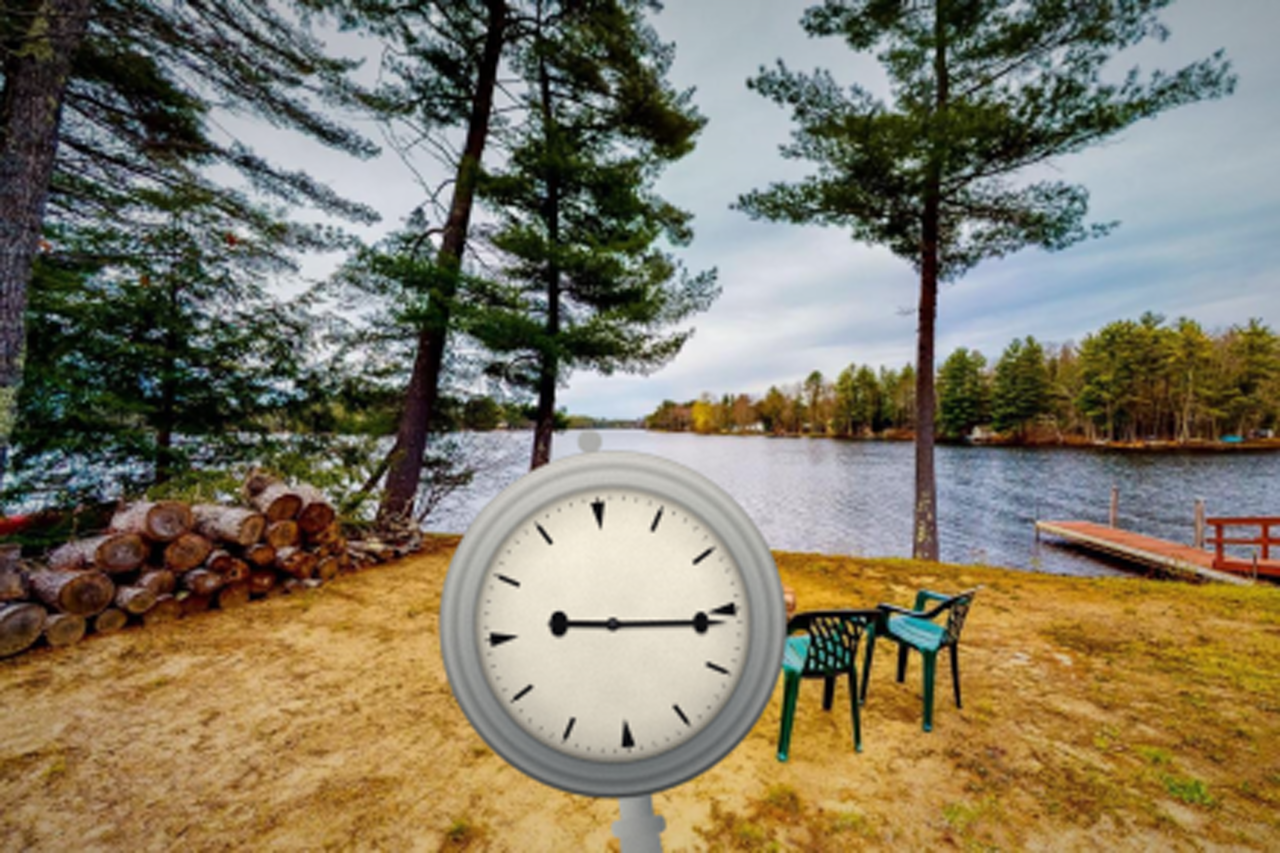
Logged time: **9:16**
